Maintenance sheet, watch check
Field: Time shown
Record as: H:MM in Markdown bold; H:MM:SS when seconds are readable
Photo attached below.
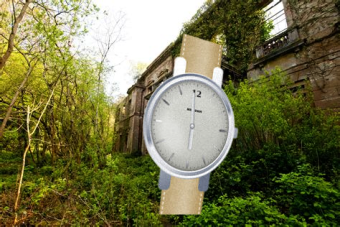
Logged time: **5:59**
